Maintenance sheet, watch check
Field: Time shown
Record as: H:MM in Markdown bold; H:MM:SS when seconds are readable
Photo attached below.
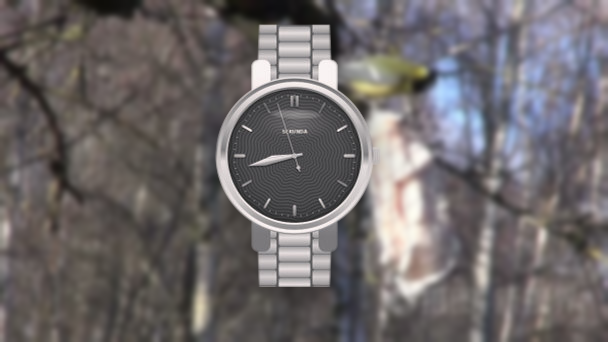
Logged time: **8:42:57**
